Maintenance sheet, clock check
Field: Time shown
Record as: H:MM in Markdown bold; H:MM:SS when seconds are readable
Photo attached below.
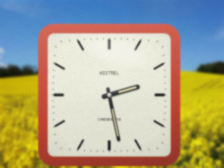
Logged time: **2:28**
